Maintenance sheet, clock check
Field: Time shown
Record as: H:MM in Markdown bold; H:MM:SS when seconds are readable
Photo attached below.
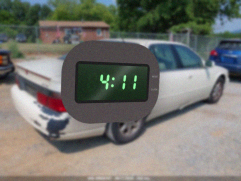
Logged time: **4:11**
